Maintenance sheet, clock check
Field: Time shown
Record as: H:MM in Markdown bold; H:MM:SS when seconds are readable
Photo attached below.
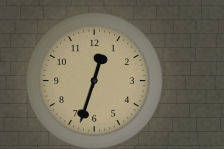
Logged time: **12:33**
